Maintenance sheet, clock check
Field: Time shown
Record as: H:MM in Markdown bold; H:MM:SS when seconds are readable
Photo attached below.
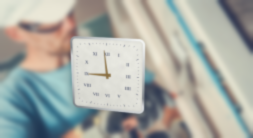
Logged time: **8:59**
